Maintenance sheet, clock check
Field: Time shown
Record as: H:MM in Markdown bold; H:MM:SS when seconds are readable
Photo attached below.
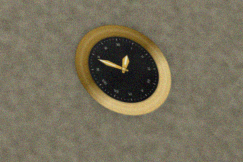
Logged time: **12:49**
